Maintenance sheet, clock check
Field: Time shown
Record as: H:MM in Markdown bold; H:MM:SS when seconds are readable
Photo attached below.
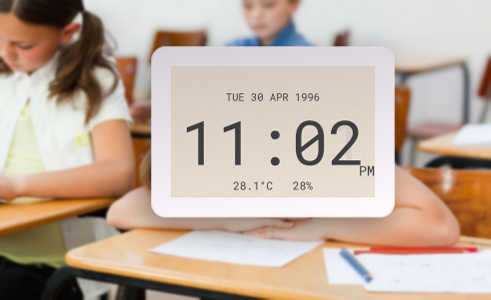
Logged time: **11:02**
